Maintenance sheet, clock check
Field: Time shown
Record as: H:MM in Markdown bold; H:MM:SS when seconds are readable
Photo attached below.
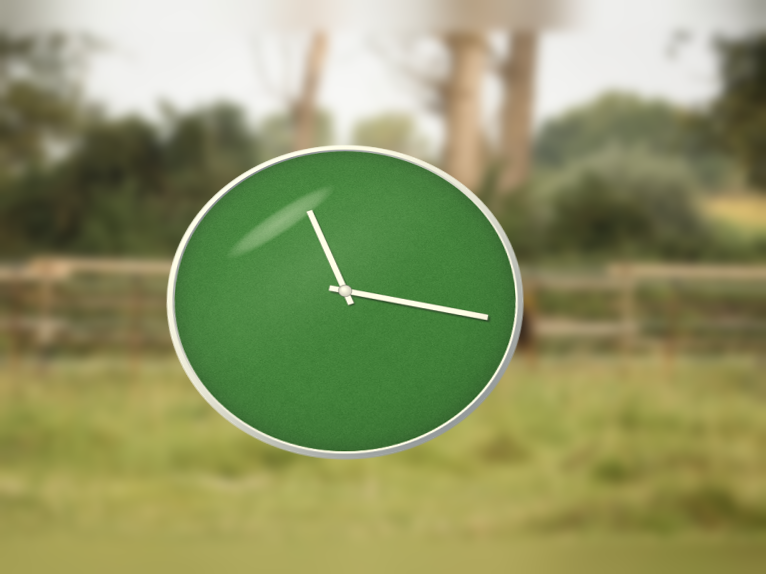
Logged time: **11:17**
